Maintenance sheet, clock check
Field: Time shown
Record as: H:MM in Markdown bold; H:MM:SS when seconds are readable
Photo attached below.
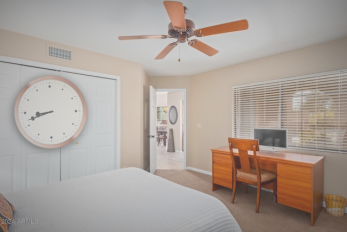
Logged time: **8:42**
